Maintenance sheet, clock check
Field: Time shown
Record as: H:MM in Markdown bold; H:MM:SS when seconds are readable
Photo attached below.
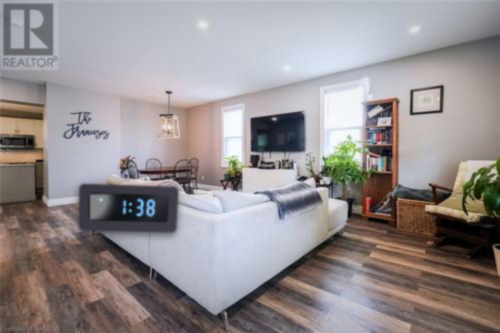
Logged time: **1:38**
